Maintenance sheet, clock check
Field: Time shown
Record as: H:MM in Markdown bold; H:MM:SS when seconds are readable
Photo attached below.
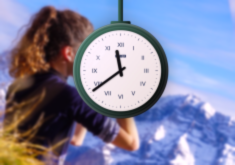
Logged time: **11:39**
